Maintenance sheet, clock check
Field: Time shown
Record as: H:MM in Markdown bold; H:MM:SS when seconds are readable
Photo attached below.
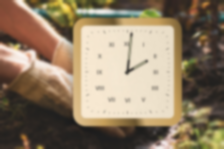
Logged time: **2:01**
